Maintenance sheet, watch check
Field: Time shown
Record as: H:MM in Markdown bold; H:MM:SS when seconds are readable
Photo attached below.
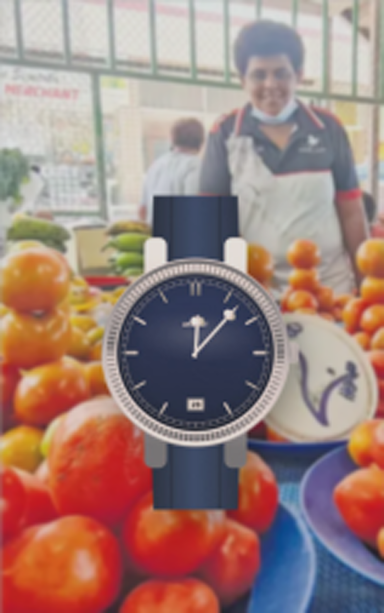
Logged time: **12:07**
